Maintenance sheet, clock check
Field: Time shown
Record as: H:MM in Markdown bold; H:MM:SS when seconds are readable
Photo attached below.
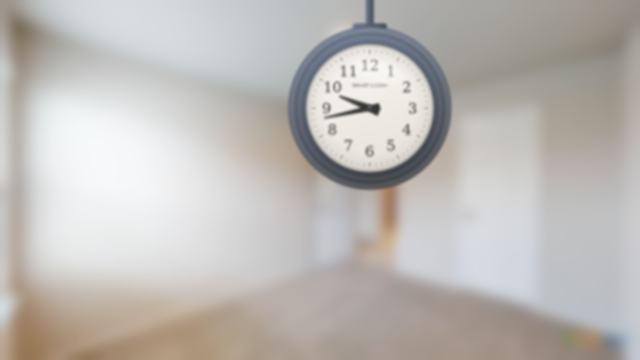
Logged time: **9:43**
